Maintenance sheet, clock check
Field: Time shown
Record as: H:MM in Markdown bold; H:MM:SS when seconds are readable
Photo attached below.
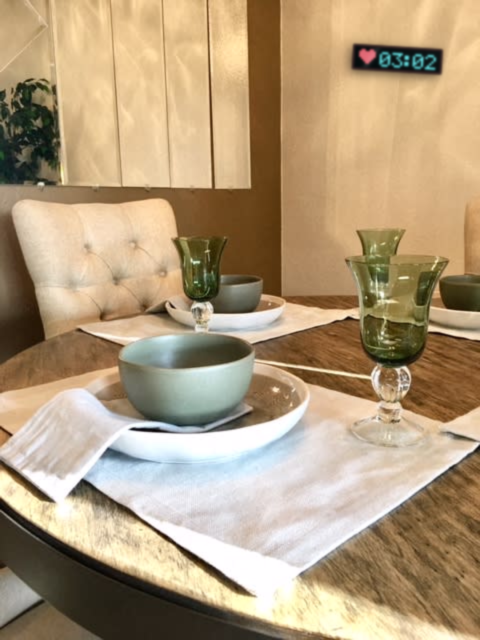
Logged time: **3:02**
